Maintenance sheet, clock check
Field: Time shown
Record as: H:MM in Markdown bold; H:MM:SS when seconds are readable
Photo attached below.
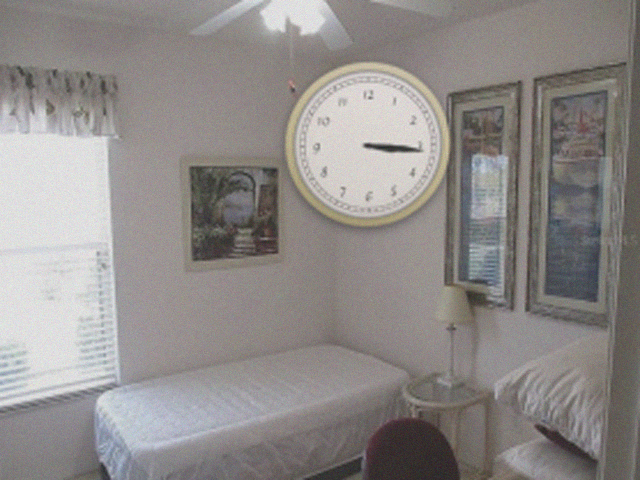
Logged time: **3:16**
